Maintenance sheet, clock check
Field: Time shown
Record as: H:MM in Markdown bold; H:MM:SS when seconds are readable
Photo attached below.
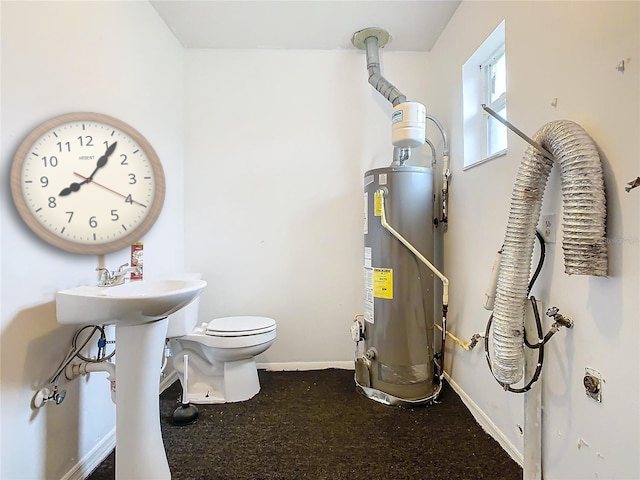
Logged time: **8:06:20**
